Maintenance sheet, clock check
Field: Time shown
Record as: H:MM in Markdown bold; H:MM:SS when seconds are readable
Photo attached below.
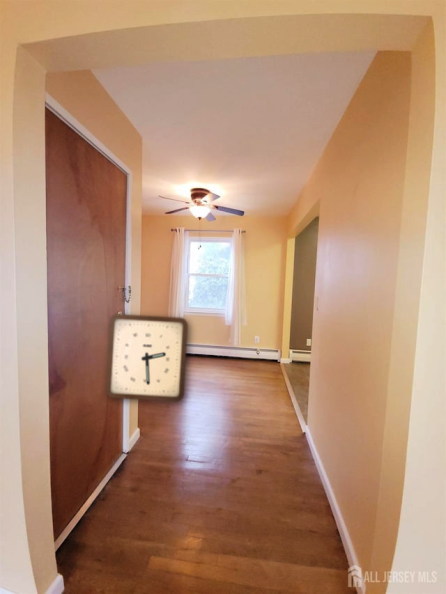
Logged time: **2:29**
